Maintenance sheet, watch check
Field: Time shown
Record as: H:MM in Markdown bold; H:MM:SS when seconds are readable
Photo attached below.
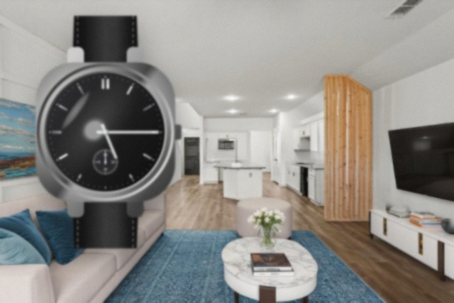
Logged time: **5:15**
